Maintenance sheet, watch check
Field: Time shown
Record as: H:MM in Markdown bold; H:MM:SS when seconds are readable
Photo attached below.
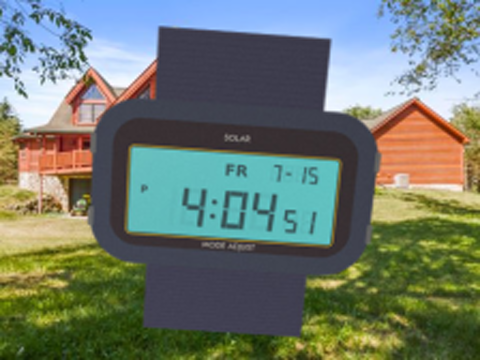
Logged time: **4:04:51**
